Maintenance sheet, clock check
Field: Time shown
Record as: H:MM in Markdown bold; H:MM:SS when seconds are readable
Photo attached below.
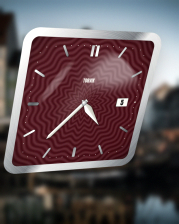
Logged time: **4:37**
